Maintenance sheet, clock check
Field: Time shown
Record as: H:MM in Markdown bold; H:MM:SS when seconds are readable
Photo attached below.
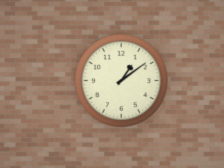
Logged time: **1:09**
